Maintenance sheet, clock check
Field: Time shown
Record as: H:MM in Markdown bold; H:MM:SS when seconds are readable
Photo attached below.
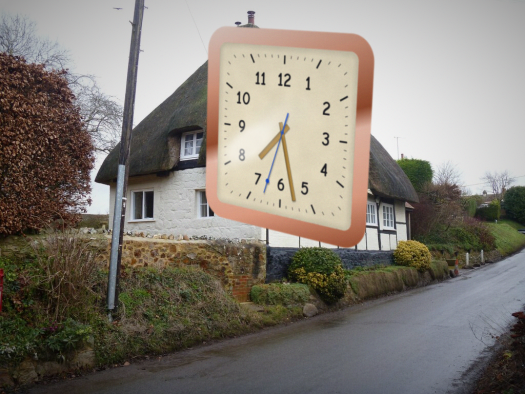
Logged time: **7:27:33**
